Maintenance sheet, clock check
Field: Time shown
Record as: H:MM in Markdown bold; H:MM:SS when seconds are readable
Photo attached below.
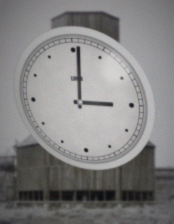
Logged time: **3:01**
